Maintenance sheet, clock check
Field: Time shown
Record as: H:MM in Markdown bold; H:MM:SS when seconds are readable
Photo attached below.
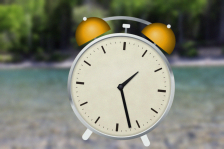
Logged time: **1:27**
